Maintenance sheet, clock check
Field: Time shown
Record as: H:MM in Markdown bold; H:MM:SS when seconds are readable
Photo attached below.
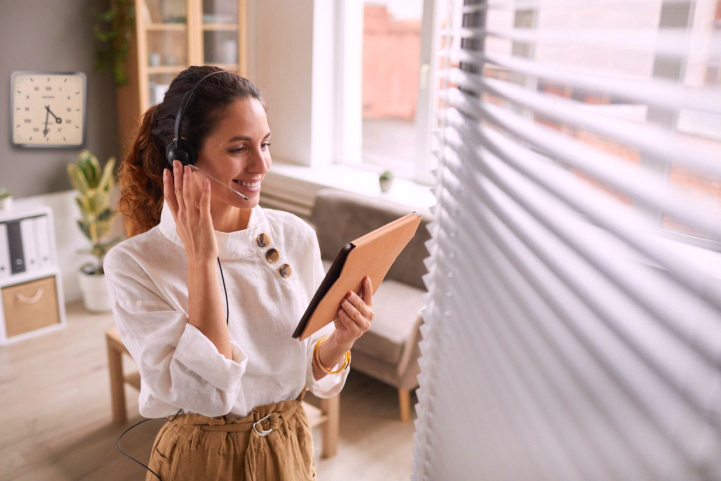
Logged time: **4:31**
